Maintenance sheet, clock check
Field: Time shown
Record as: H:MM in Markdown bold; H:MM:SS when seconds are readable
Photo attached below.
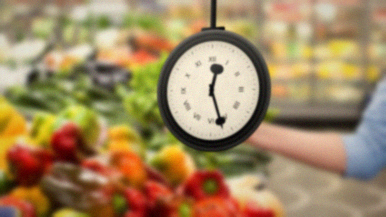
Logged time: **12:27**
